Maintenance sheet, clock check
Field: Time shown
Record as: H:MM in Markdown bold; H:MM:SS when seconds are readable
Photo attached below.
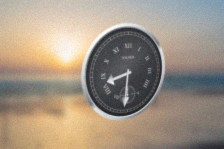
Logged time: **8:31**
